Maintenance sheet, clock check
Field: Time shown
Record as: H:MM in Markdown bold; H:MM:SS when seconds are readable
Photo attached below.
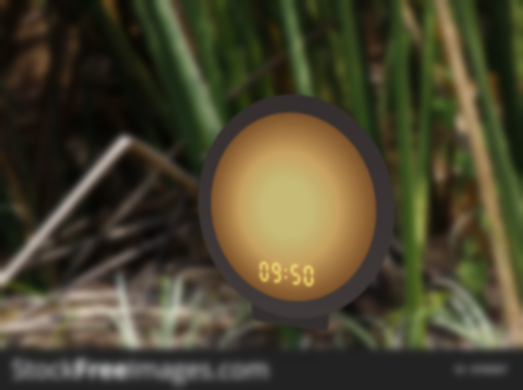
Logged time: **9:50**
